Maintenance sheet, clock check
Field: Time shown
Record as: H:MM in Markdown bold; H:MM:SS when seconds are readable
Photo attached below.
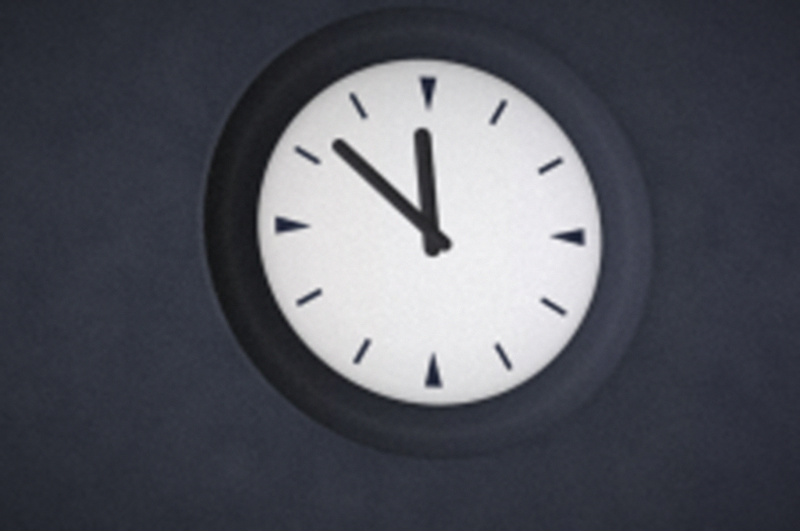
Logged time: **11:52**
